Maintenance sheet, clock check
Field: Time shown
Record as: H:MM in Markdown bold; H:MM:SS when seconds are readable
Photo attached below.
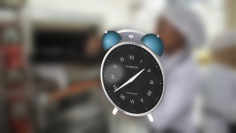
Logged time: **1:39**
